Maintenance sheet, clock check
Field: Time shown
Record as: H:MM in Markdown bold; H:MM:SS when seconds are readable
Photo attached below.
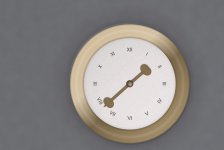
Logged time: **1:38**
